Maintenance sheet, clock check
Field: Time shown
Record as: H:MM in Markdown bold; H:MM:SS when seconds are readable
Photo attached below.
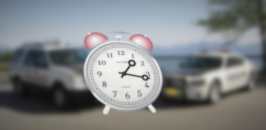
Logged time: **1:17**
